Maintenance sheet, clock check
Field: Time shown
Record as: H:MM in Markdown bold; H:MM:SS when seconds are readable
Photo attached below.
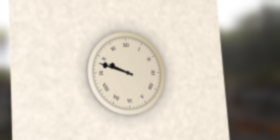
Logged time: **9:48**
